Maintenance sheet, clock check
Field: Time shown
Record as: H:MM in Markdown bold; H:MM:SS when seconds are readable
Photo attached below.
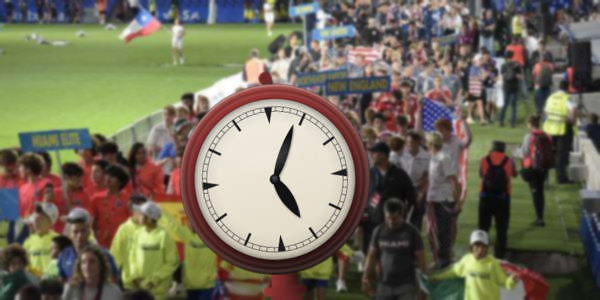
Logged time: **5:04**
